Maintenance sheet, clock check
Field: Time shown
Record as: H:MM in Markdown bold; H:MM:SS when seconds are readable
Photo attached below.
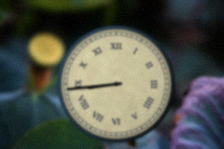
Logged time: **8:44**
